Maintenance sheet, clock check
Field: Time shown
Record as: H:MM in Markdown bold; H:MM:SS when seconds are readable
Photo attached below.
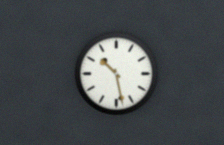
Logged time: **10:28**
